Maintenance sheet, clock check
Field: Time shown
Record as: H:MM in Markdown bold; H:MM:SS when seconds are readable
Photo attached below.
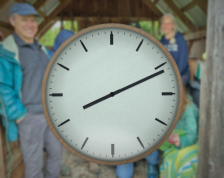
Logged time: **8:11**
